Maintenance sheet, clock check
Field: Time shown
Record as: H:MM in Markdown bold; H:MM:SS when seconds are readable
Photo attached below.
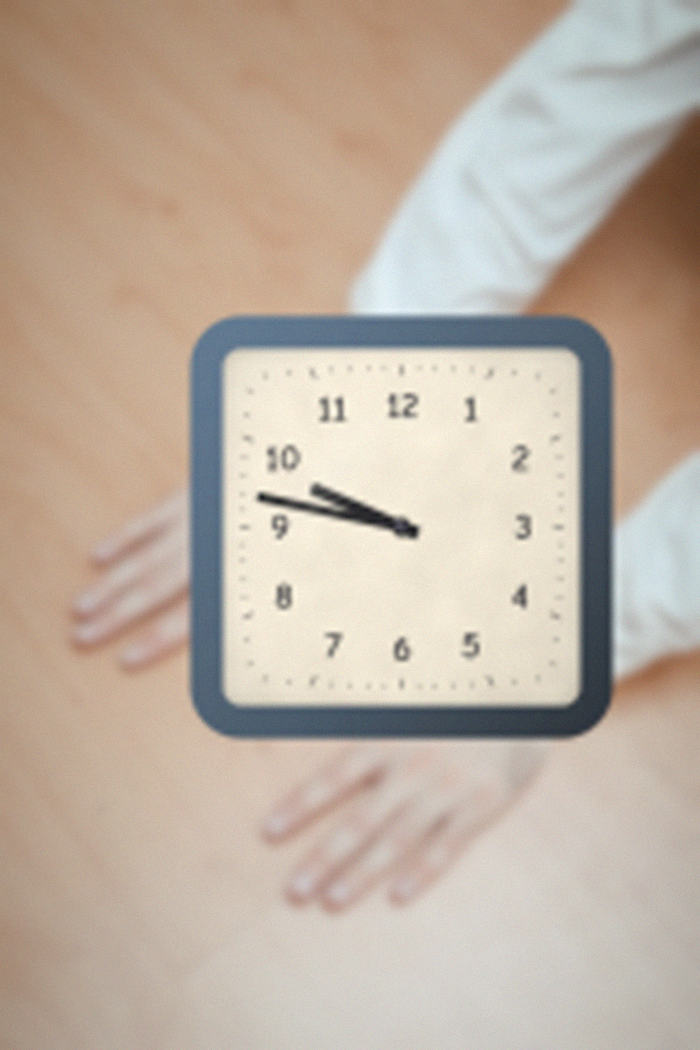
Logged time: **9:47**
